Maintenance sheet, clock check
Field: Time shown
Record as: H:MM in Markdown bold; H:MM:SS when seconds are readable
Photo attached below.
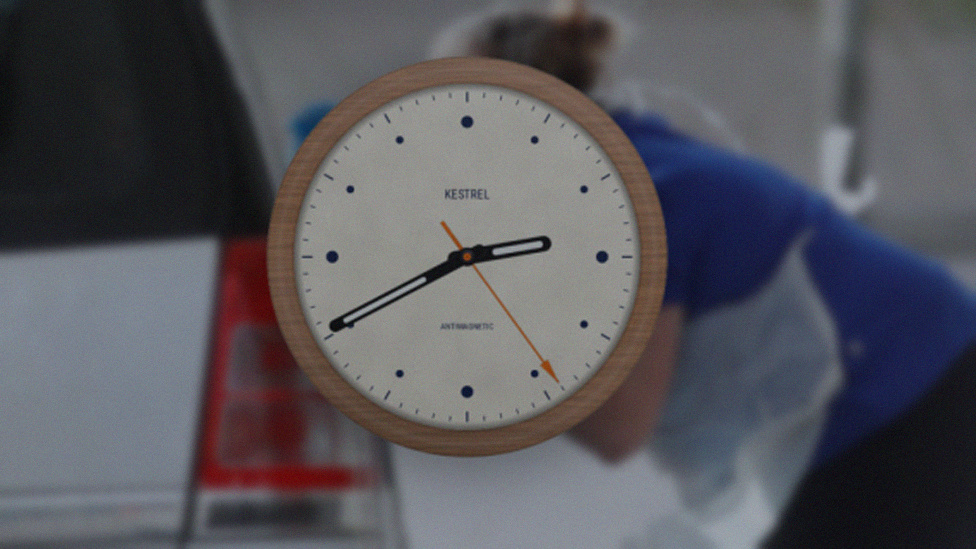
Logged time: **2:40:24**
